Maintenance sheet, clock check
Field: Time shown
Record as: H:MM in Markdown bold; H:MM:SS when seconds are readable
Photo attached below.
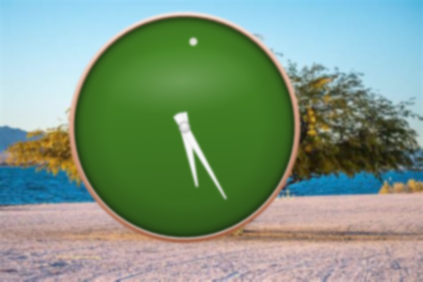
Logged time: **5:24**
